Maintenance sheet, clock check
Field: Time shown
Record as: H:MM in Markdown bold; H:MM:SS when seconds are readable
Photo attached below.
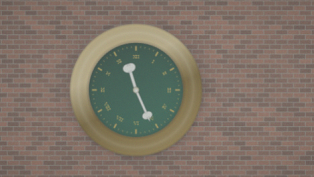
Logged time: **11:26**
